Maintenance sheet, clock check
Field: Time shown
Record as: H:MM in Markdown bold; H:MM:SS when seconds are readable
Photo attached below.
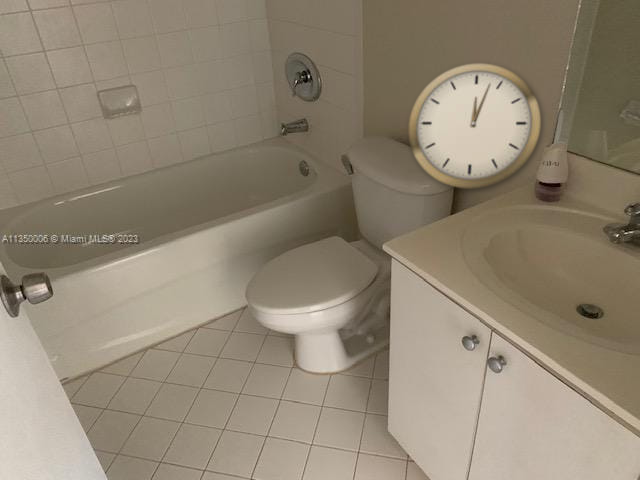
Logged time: **12:03**
